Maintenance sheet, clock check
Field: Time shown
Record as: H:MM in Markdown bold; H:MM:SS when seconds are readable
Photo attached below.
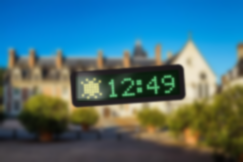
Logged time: **12:49**
